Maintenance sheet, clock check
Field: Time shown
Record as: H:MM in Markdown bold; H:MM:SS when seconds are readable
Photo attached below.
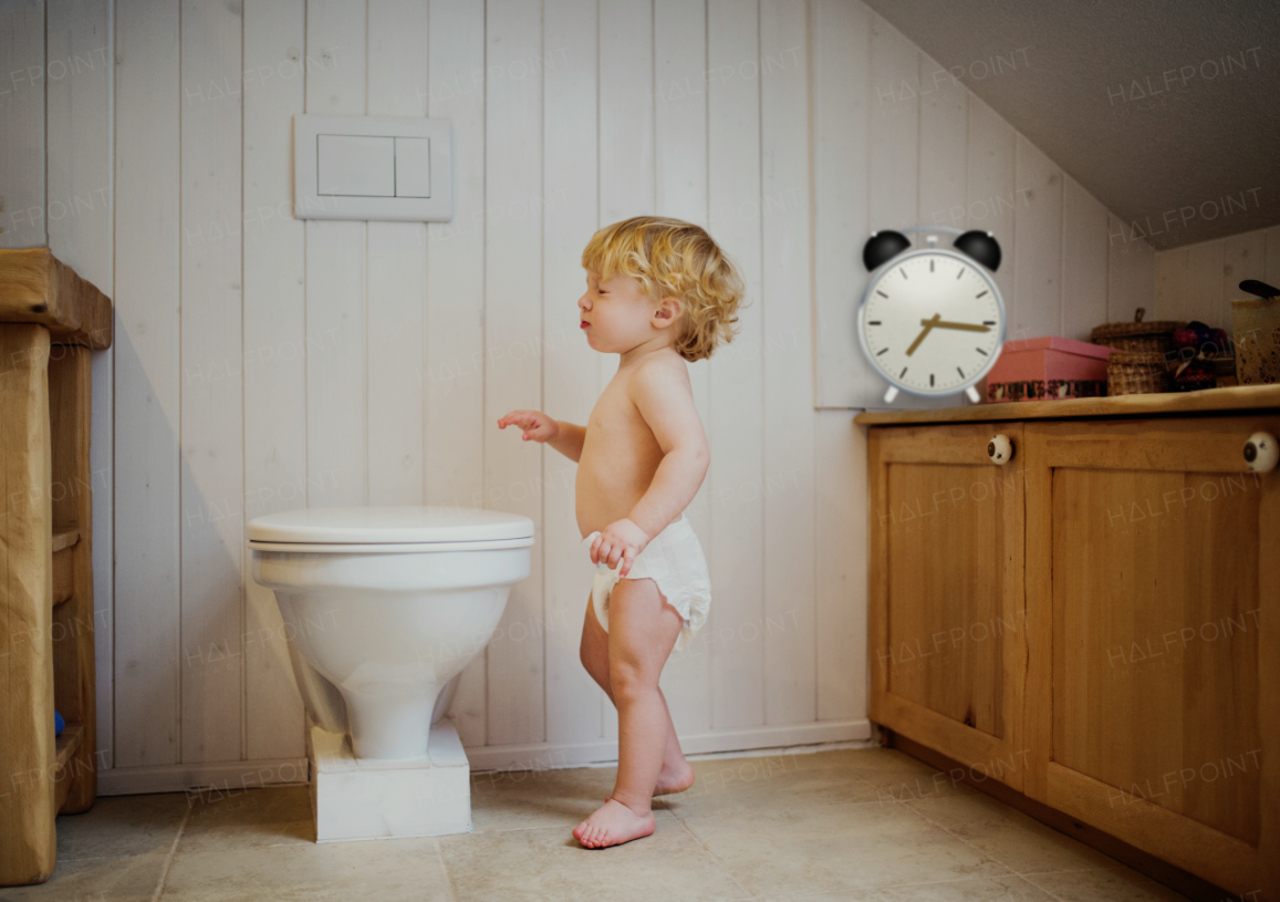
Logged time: **7:16**
